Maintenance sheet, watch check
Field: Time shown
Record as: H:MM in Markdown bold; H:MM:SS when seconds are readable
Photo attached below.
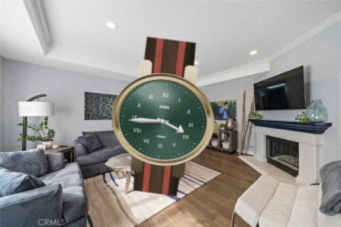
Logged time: **3:44**
